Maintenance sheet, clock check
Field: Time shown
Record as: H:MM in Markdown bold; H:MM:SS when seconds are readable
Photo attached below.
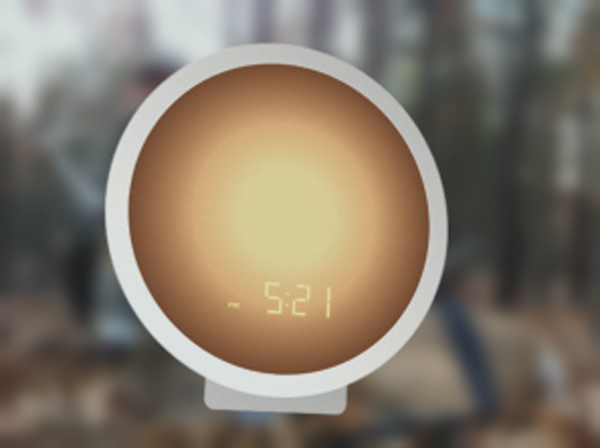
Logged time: **5:21**
